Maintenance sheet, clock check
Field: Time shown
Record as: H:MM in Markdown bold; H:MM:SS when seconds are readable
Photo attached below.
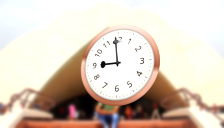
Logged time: **8:59**
